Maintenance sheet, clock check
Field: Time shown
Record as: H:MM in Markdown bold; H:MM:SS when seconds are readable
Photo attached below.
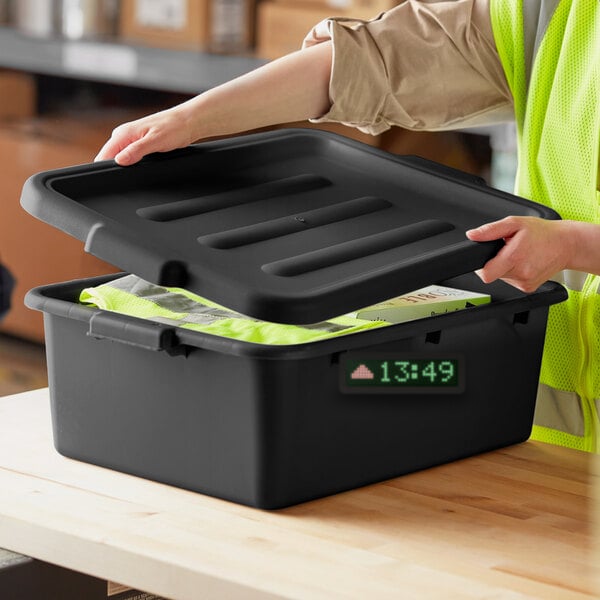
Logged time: **13:49**
